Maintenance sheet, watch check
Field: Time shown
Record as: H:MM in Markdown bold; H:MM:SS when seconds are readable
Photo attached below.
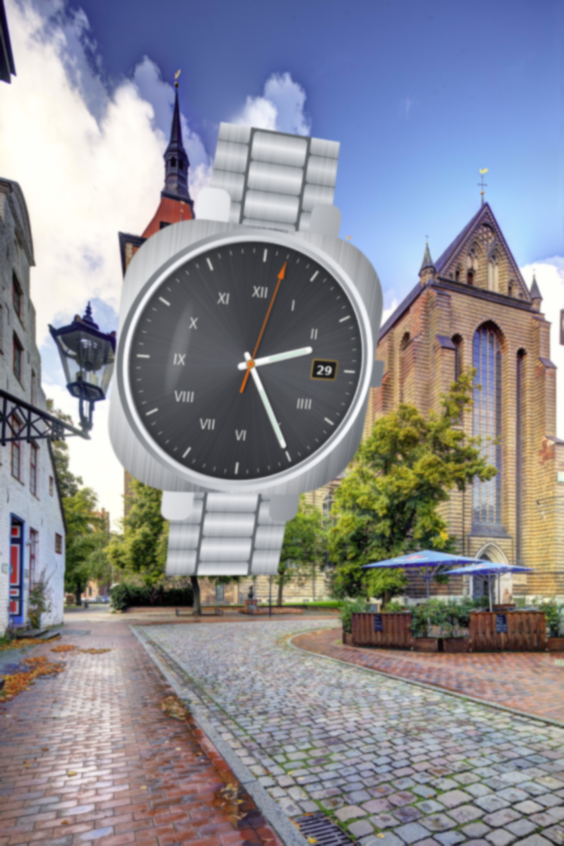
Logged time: **2:25:02**
